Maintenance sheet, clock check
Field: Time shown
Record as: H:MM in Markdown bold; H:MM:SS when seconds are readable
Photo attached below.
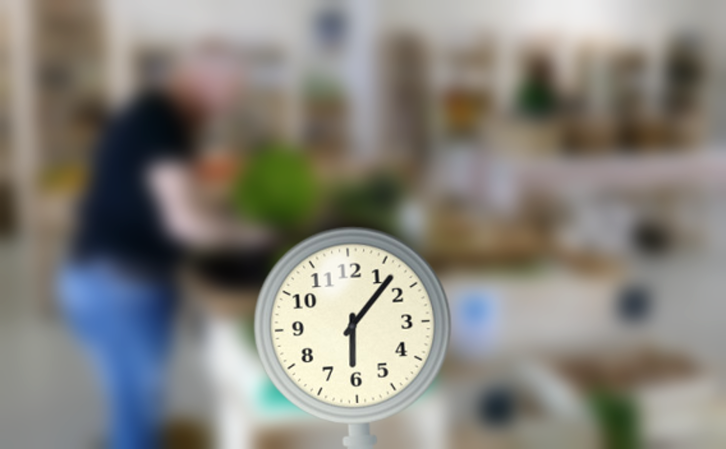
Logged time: **6:07**
